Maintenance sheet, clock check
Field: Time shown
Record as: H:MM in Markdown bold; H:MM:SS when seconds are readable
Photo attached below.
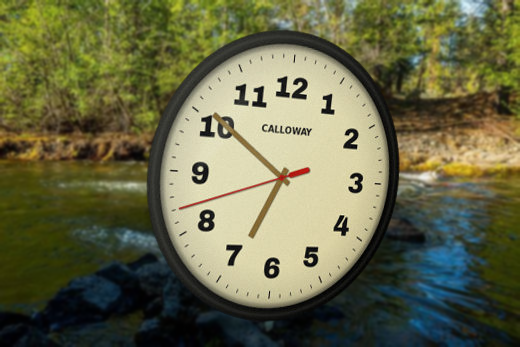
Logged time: **6:50:42**
